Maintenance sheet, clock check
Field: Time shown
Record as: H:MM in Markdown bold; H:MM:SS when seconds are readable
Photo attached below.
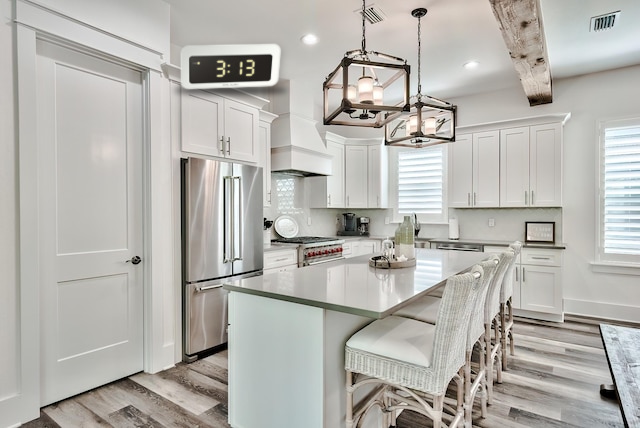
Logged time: **3:13**
